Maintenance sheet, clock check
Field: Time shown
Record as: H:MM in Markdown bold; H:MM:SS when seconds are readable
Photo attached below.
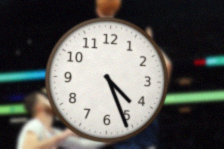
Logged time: **4:26**
